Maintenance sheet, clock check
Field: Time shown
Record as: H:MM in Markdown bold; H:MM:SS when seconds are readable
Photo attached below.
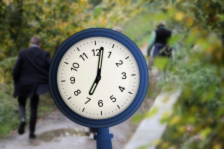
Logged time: **7:02**
